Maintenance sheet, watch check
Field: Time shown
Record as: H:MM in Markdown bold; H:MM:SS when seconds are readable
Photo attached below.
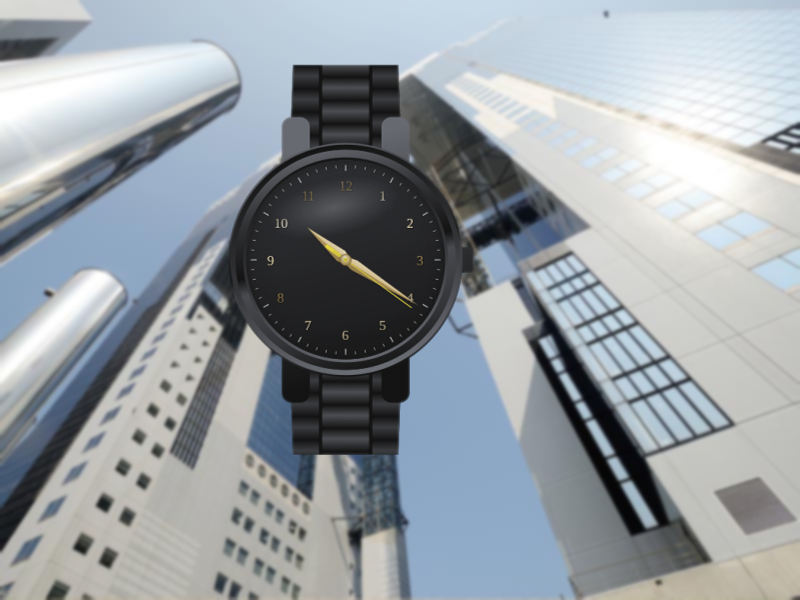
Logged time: **10:20:21**
